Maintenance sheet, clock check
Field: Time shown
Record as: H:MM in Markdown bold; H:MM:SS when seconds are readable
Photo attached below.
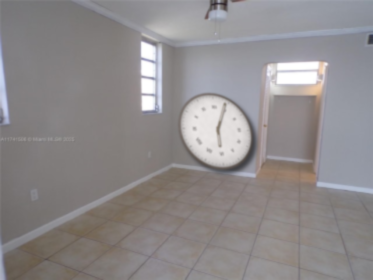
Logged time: **6:04**
